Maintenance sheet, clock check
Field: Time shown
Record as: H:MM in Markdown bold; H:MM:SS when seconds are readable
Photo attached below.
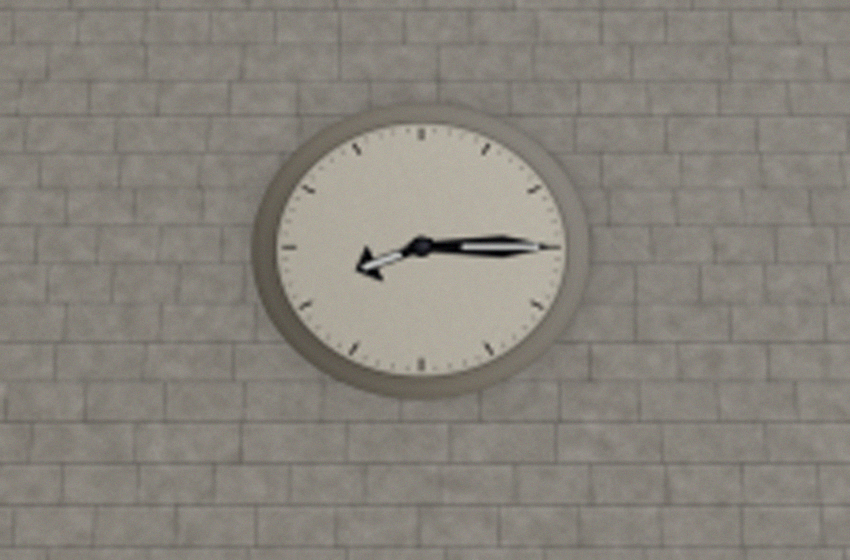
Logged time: **8:15**
